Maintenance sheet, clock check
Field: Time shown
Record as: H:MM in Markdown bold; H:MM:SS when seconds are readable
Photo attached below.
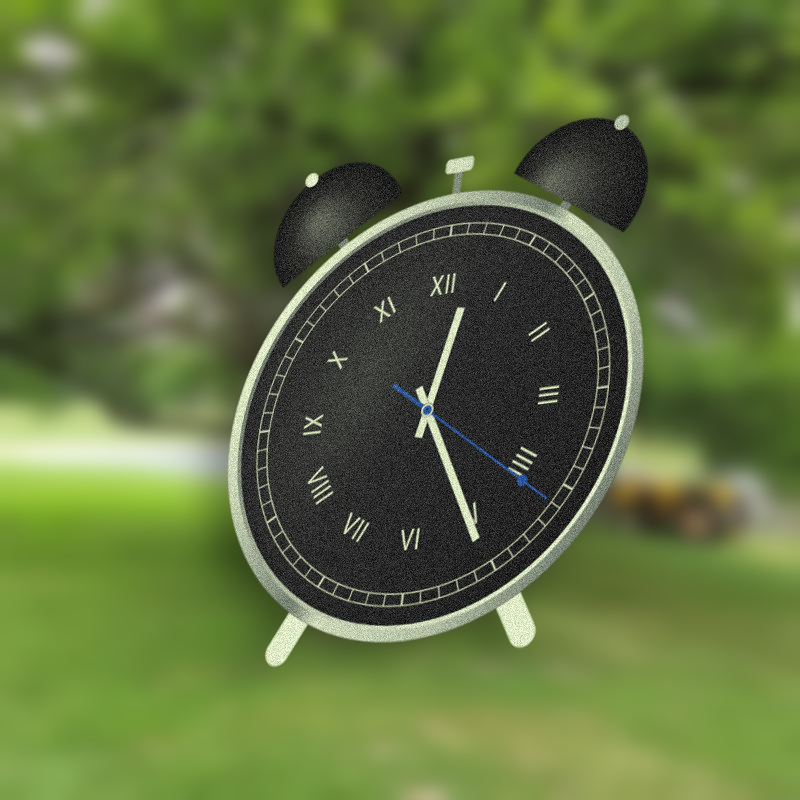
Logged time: **12:25:21**
